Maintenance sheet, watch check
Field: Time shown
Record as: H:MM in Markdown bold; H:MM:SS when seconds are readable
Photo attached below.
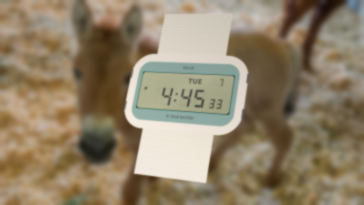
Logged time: **4:45**
